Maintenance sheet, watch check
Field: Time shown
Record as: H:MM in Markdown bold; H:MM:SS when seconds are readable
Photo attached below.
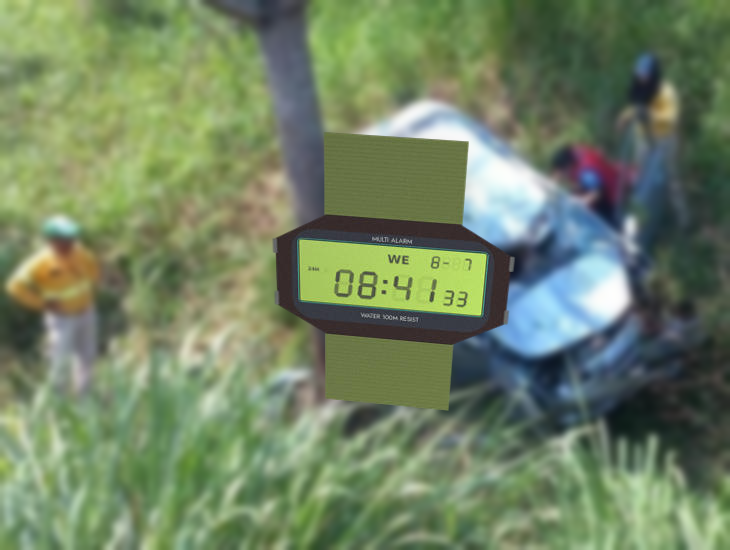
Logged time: **8:41:33**
